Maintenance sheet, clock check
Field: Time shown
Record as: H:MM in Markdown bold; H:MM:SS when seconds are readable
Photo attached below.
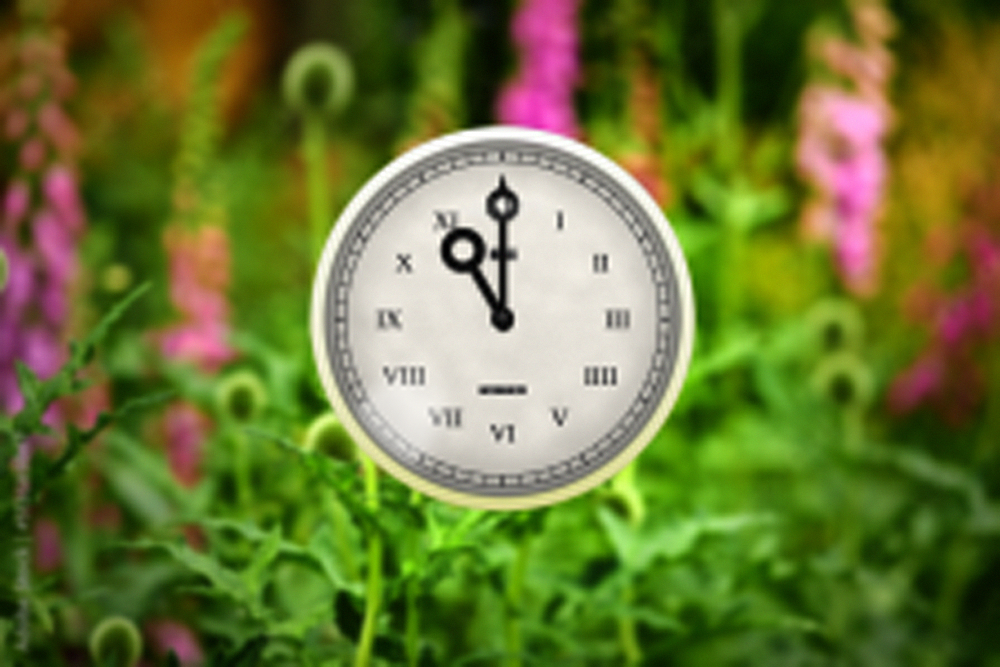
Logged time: **11:00**
